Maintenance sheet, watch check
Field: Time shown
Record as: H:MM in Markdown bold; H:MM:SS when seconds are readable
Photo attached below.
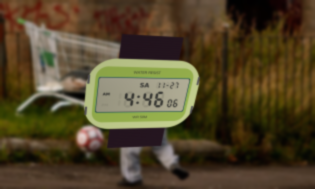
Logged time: **4:46**
